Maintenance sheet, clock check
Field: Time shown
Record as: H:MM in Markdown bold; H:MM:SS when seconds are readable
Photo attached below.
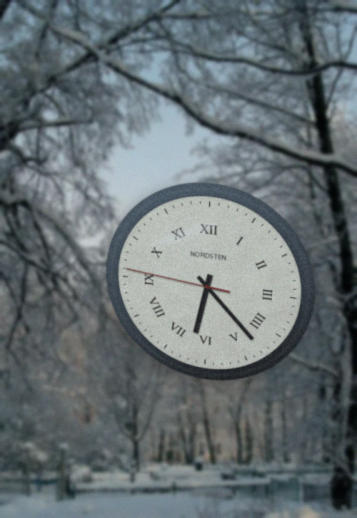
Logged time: **6:22:46**
